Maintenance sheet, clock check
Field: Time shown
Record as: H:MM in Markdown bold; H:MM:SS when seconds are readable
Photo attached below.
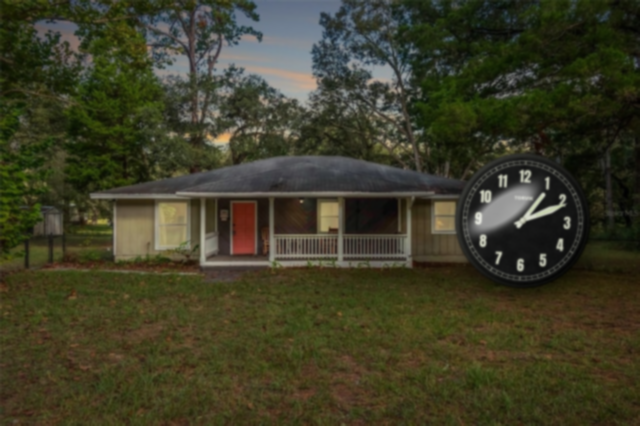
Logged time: **1:11**
